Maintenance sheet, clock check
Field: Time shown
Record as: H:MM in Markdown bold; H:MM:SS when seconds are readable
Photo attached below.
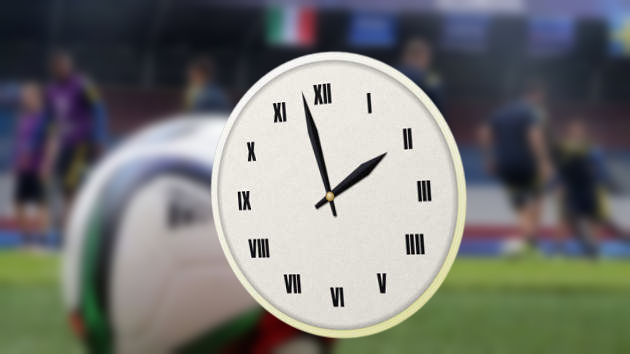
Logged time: **1:58**
